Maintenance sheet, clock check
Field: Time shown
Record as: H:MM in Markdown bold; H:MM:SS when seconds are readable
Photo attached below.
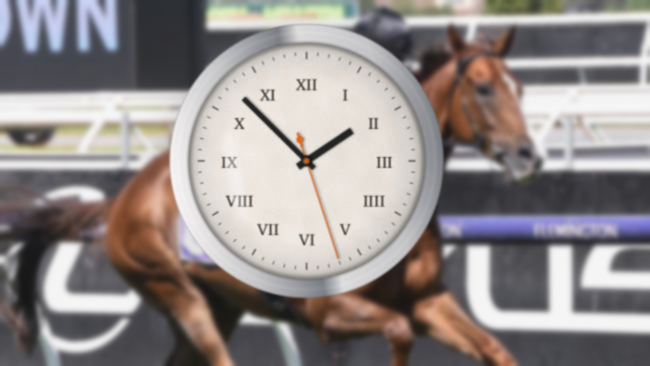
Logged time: **1:52:27**
